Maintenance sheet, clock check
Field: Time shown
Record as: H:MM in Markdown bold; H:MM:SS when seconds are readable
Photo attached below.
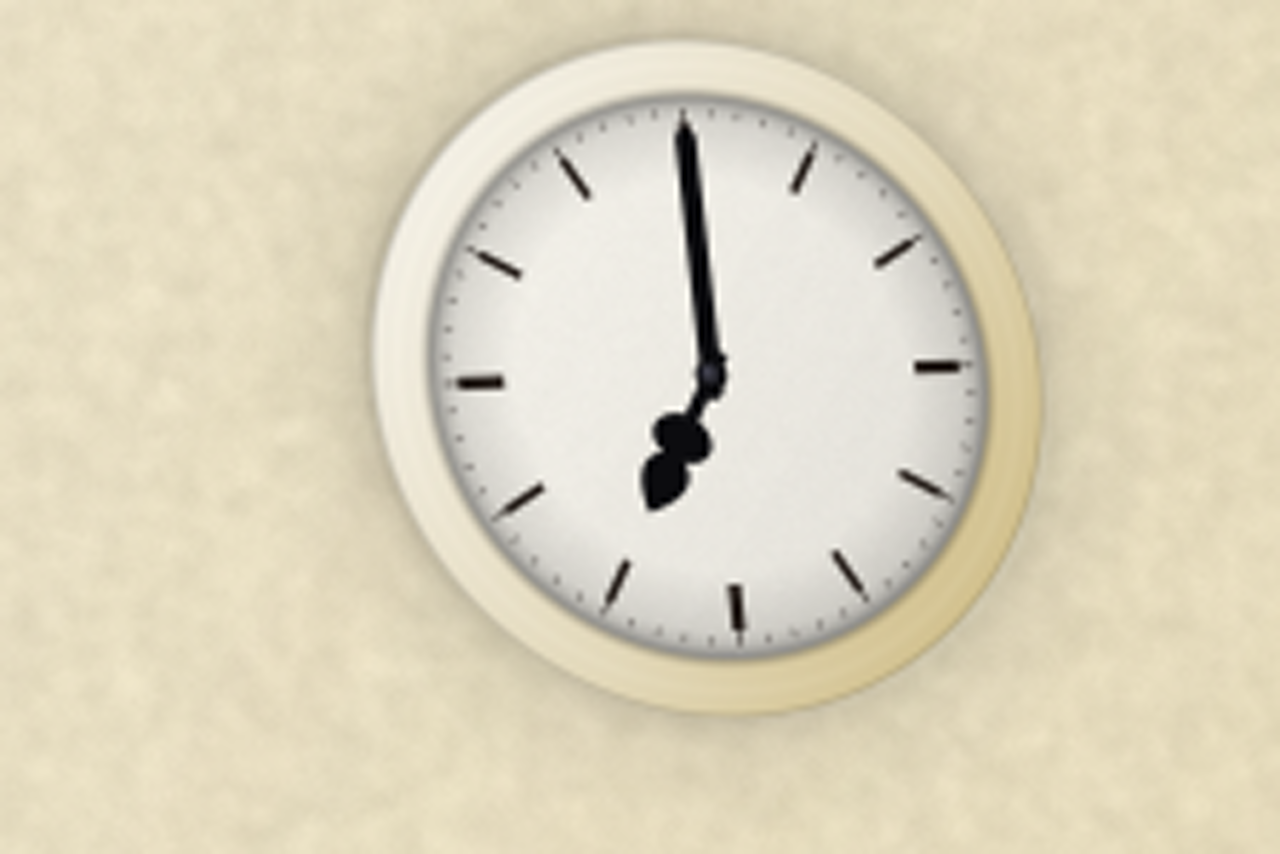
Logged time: **7:00**
